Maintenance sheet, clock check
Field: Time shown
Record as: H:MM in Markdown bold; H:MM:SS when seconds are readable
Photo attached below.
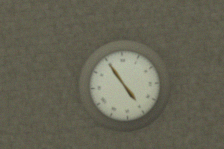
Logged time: **4:55**
